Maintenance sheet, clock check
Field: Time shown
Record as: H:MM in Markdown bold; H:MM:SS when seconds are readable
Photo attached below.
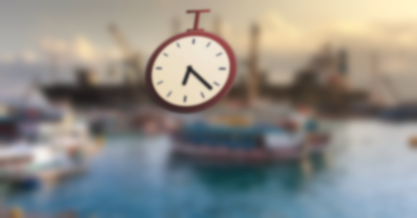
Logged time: **6:22**
